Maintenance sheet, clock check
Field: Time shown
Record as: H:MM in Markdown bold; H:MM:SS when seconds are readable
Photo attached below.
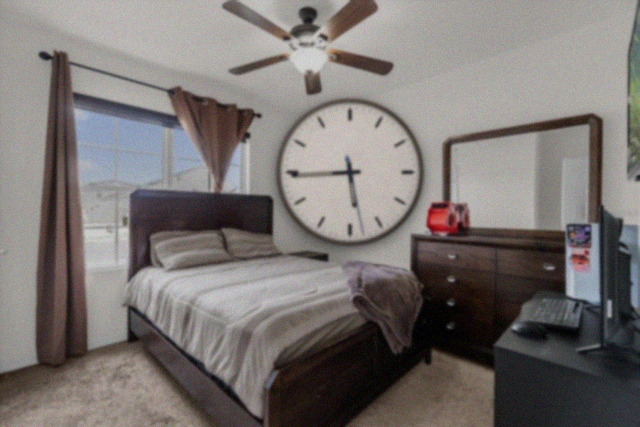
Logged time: **5:44:28**
